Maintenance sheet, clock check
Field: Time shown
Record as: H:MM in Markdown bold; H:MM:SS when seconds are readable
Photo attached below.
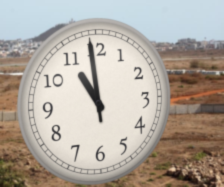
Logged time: **10:58:59**
